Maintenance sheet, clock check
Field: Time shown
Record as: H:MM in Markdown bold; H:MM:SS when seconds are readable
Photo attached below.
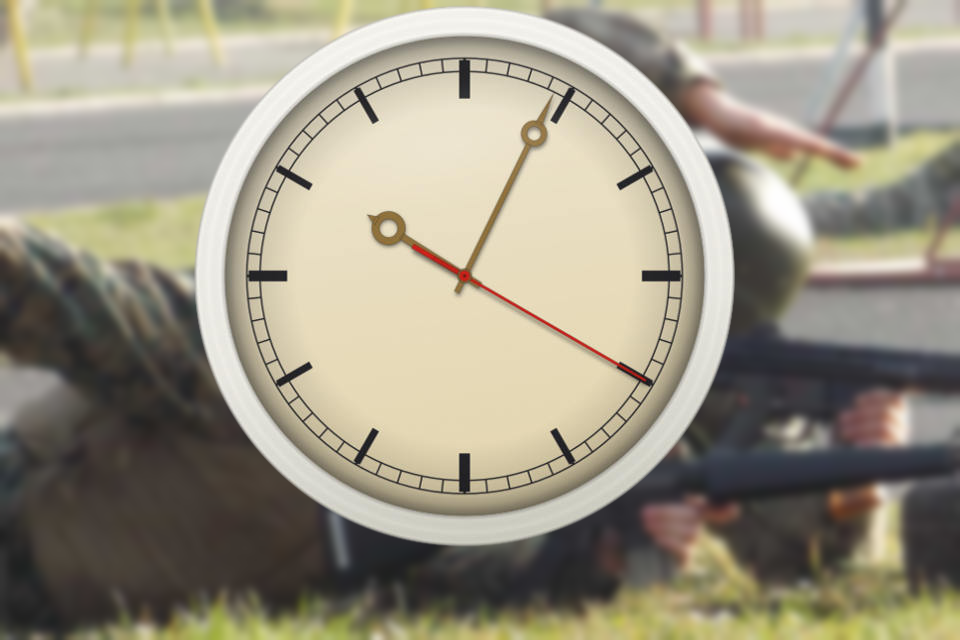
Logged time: **10:04:20**
